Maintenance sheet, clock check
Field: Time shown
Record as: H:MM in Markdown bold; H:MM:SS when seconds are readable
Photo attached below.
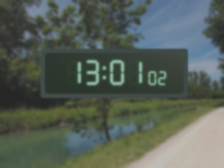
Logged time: **13:01:02**
